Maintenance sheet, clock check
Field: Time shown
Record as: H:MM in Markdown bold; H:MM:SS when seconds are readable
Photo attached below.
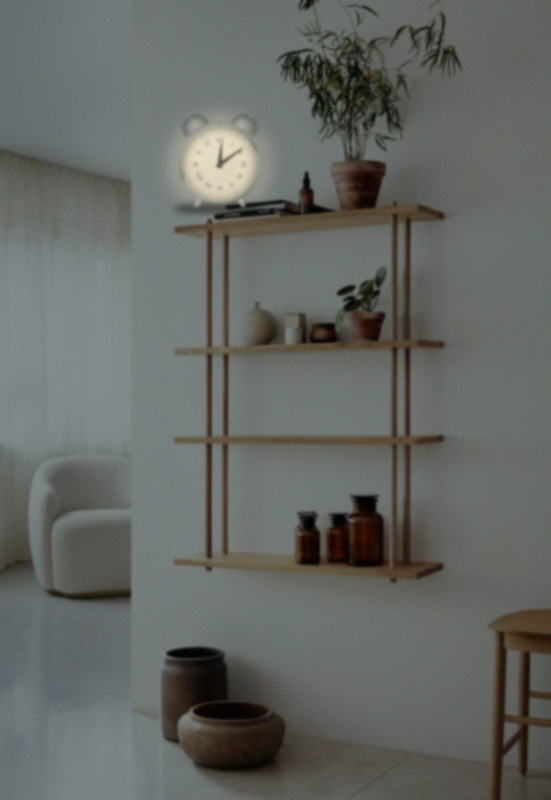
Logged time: **12:09**
